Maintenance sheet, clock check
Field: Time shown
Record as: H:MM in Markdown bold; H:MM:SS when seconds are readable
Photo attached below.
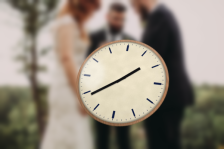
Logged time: **1:39**
